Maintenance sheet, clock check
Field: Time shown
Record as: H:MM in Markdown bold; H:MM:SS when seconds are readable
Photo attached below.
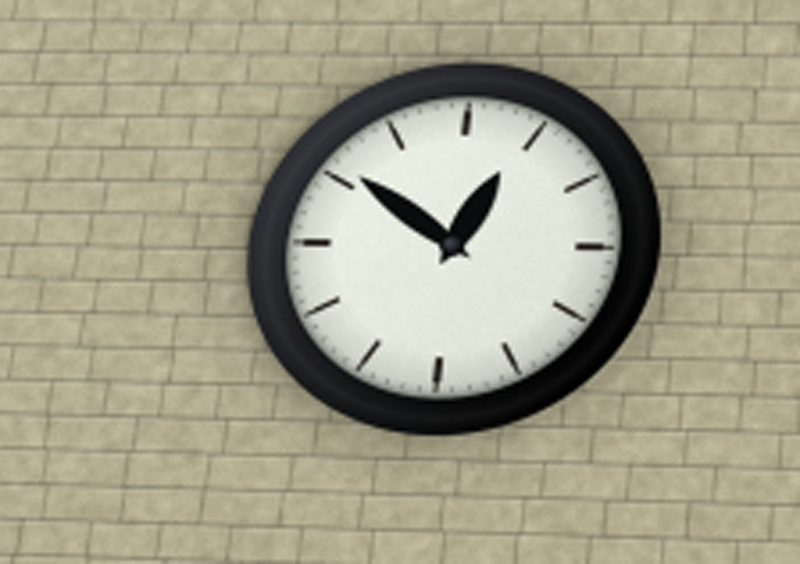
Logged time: **12:51**
